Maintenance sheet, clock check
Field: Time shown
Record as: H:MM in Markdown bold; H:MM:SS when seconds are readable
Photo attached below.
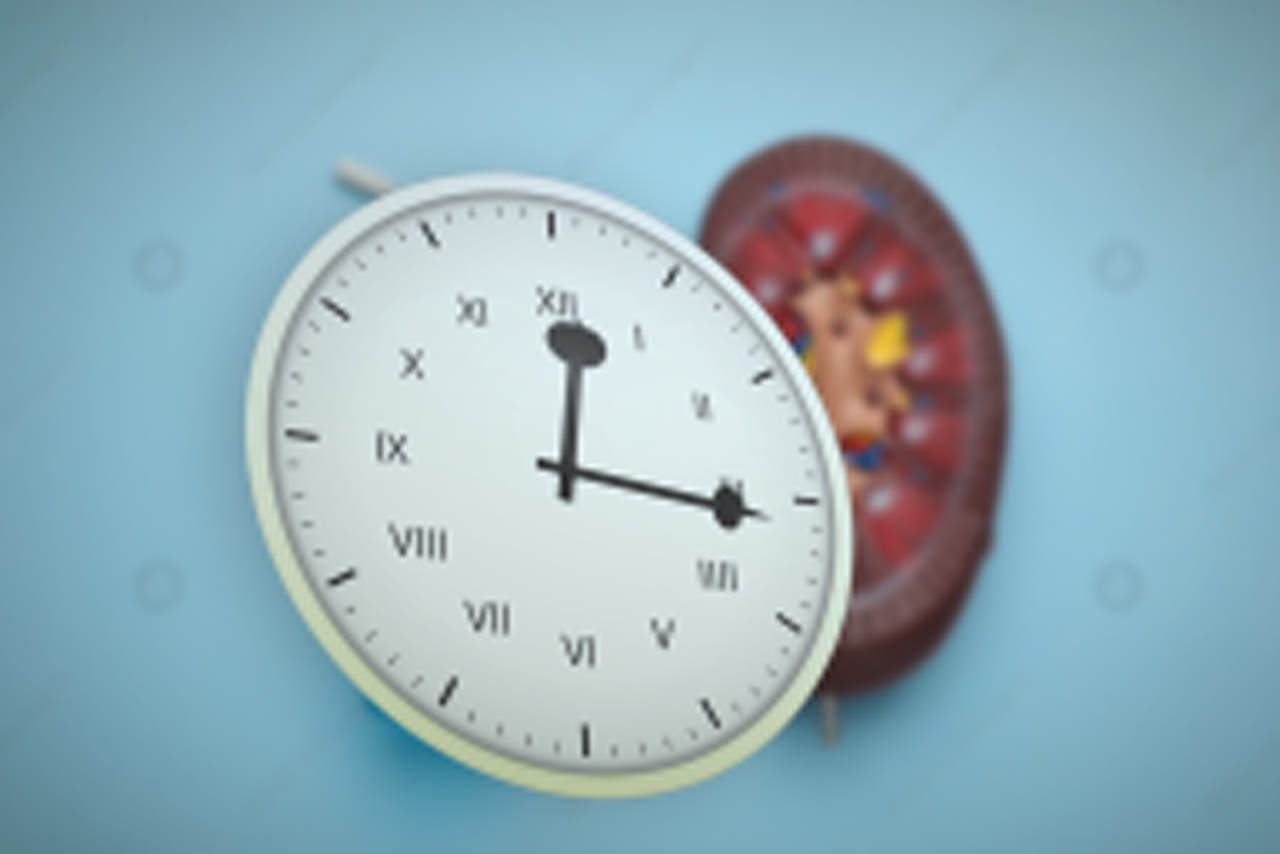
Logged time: **12:16**
